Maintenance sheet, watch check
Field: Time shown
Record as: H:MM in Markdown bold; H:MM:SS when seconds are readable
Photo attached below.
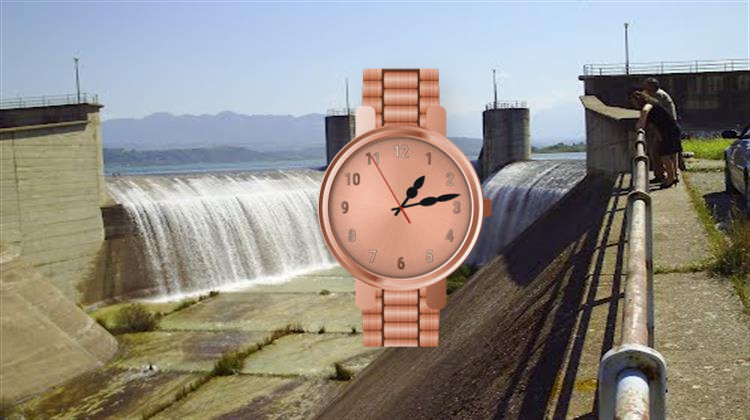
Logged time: **1:12:55**
